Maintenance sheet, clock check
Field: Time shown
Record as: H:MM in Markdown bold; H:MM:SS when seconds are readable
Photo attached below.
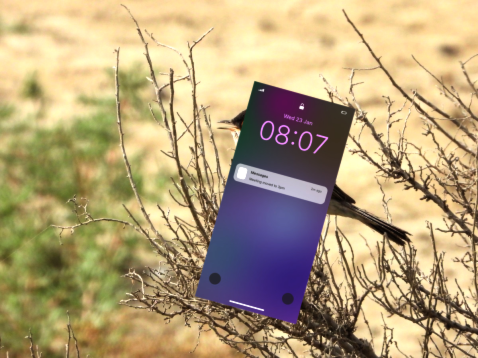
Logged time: **8:07**
